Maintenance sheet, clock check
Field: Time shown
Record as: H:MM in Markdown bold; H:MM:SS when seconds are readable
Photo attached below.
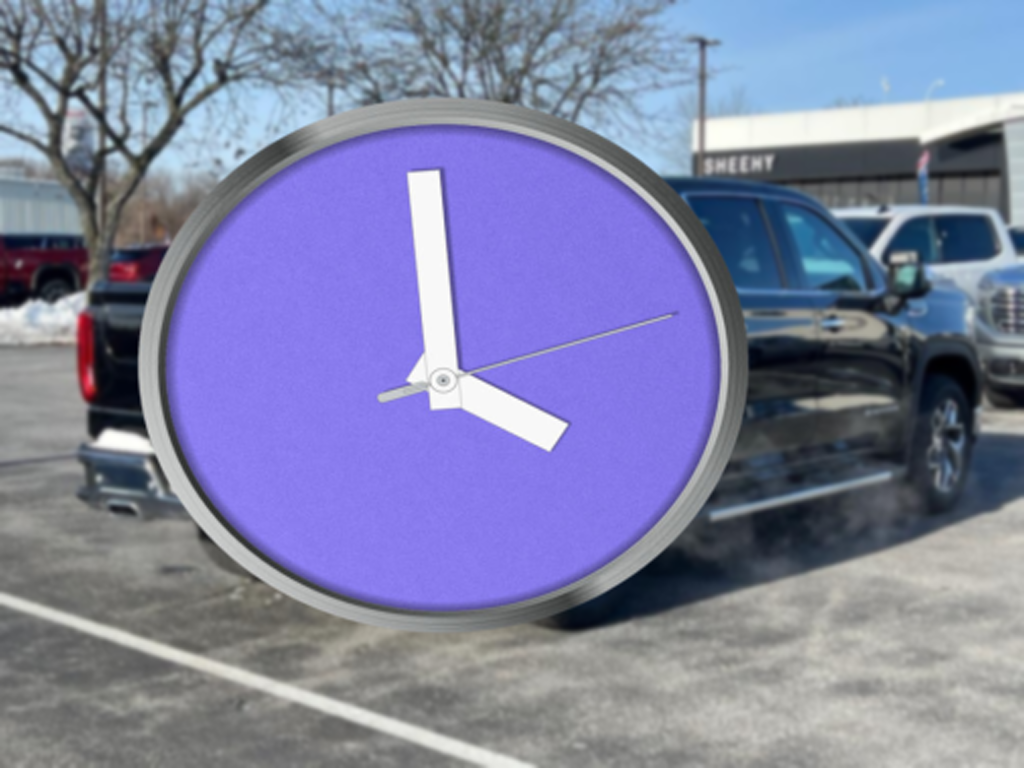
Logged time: **3:59:12**
